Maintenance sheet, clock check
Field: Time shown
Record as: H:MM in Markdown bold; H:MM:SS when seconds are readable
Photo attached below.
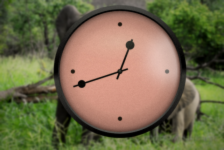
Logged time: **12:42**
